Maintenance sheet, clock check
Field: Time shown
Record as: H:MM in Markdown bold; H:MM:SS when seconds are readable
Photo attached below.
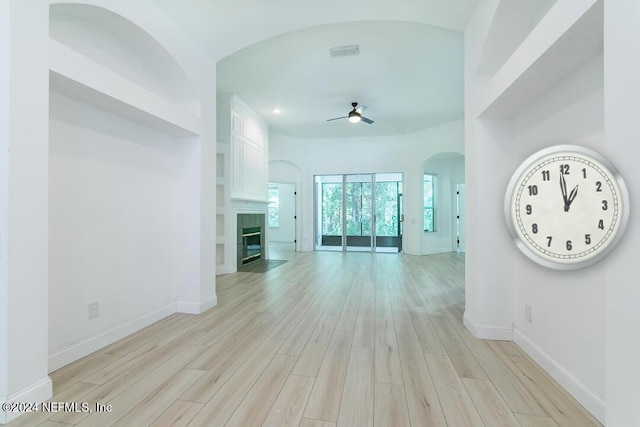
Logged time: **12:59**
